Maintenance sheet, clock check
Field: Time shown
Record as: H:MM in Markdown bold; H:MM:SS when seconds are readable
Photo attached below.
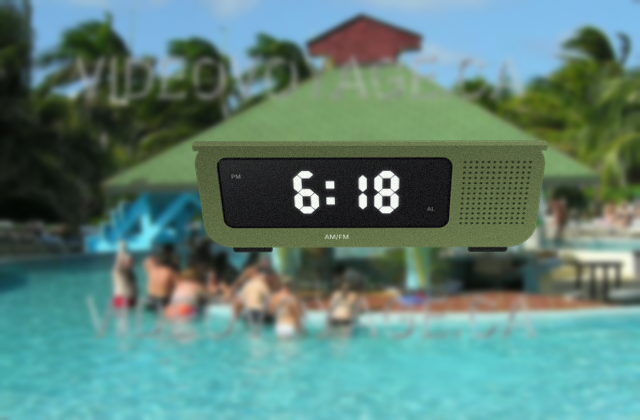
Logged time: **6:18**
